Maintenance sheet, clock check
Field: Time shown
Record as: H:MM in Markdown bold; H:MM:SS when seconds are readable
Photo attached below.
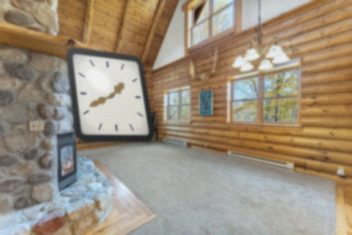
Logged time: **1:41**
